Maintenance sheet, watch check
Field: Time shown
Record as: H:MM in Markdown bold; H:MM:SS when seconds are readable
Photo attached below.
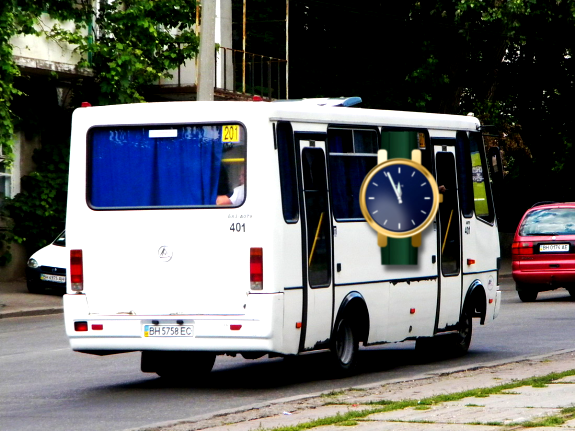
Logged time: **11:56**
